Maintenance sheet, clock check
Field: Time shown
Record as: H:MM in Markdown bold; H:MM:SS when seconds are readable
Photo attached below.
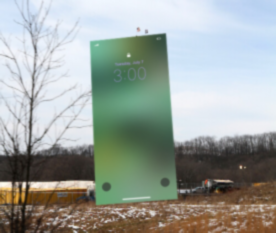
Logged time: **3:00**
